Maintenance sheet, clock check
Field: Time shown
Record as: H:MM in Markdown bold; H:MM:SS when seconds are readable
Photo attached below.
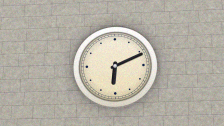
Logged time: **6:11**
